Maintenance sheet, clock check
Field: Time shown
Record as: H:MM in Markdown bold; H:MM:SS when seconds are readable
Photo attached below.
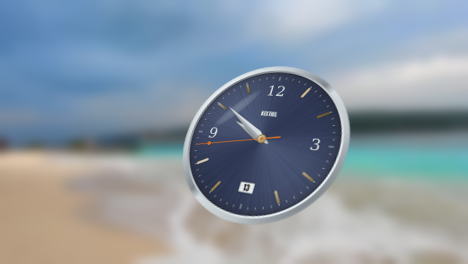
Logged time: **9:50:43**
